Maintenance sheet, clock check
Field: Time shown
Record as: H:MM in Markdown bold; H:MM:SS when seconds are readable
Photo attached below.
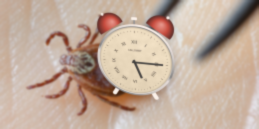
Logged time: **5:15**
